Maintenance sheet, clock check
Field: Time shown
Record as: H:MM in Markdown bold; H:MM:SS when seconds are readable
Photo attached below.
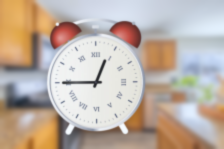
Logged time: **12:45**
